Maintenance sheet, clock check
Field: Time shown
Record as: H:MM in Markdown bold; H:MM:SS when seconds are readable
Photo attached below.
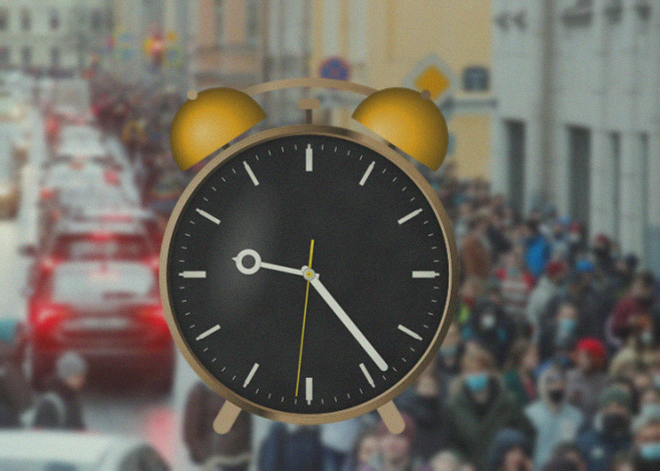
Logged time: **9:23:31**
